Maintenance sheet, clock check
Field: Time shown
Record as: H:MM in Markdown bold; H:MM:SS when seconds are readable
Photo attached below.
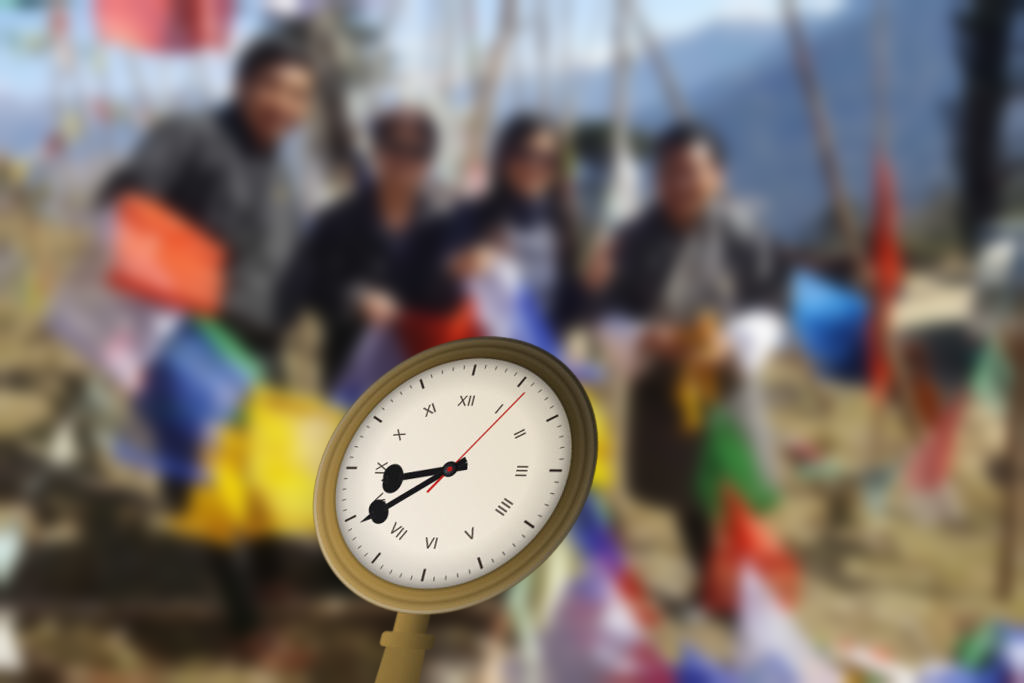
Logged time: **8:39:06**
